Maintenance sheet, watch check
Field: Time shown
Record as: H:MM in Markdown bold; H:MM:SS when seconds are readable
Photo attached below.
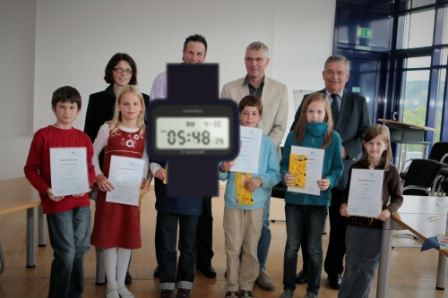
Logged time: **5:48**
